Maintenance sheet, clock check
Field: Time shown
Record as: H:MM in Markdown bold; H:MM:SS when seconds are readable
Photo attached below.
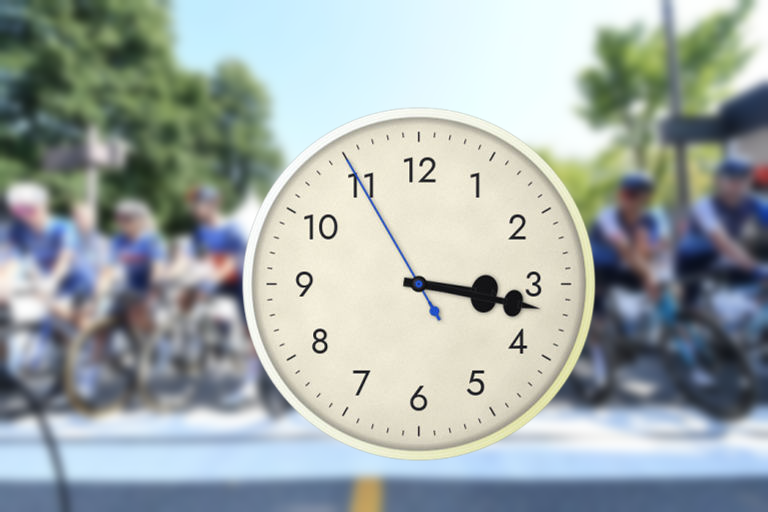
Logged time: **3:16:55**
